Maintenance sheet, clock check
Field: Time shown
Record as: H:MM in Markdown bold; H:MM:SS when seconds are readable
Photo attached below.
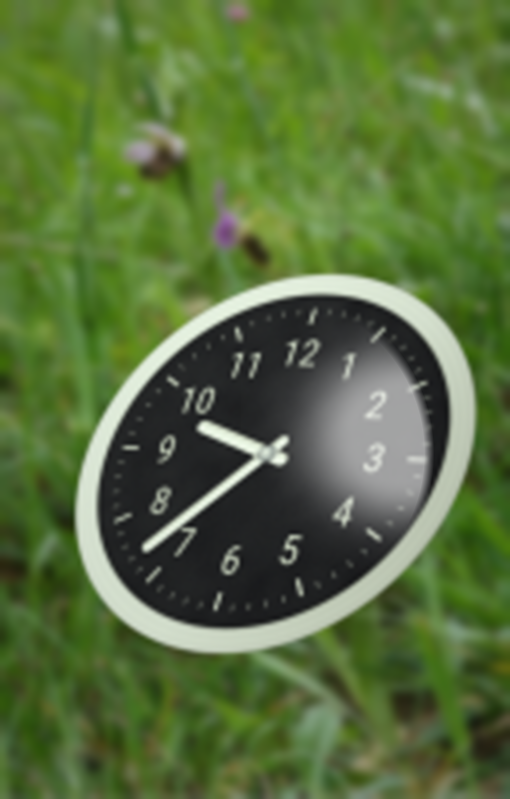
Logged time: **9:37**
